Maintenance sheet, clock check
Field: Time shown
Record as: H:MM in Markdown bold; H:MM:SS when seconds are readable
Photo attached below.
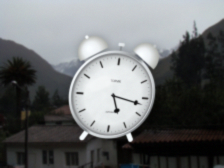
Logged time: **5:17**
